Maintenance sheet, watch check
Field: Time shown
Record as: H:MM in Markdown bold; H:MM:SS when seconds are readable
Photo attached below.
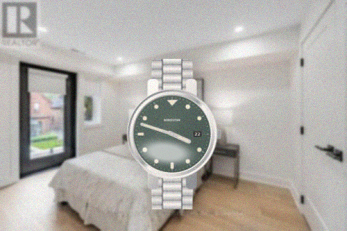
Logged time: **3:48**
